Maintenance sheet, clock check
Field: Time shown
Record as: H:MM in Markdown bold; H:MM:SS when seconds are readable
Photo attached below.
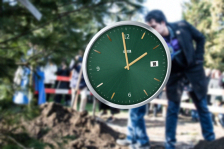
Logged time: **1:59**
